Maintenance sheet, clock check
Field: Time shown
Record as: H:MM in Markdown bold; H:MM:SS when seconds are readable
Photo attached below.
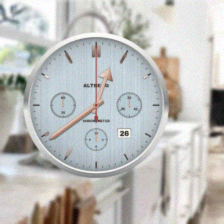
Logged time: **12:39**
